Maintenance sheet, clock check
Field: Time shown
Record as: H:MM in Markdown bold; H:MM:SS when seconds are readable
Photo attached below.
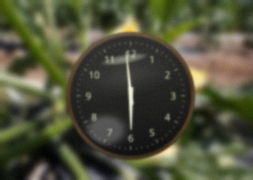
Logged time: **5:59**
